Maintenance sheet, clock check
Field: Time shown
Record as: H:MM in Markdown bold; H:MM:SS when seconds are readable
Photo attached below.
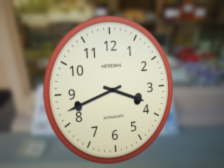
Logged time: **3:42**
